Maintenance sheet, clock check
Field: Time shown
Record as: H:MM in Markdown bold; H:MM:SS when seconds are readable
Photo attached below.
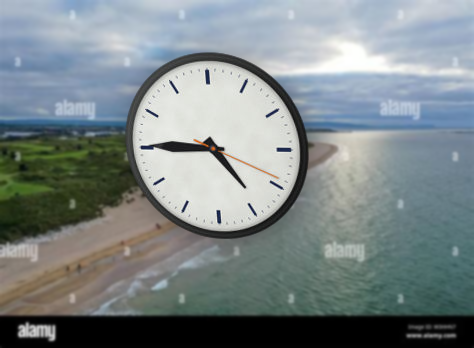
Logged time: **4:45:19**
